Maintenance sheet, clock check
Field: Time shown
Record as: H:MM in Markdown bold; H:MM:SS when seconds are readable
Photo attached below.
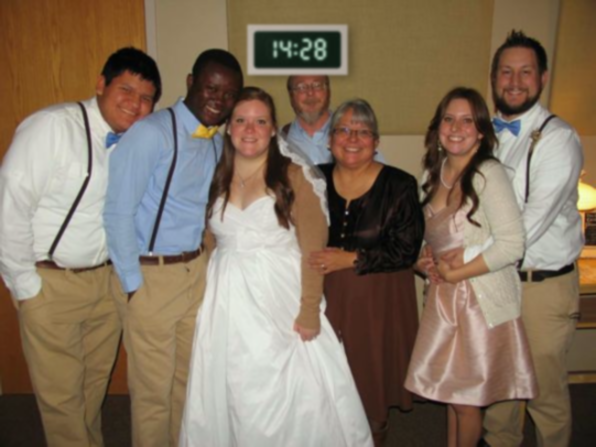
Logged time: **14:28**
